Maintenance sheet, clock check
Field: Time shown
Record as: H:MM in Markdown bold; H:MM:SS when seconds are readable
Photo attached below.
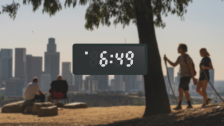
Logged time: **6:49**
